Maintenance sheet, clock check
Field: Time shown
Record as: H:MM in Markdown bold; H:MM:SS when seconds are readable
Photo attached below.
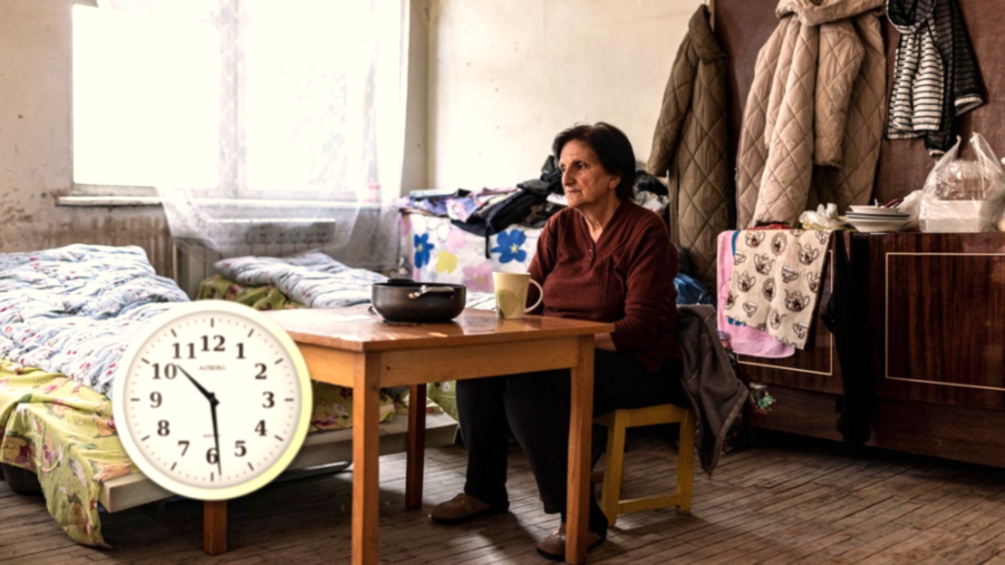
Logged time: **10:29**
